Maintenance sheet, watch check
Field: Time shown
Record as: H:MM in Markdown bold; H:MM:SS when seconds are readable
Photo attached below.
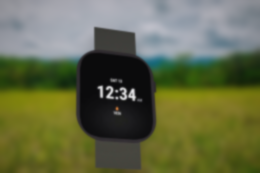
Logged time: **12:34**
